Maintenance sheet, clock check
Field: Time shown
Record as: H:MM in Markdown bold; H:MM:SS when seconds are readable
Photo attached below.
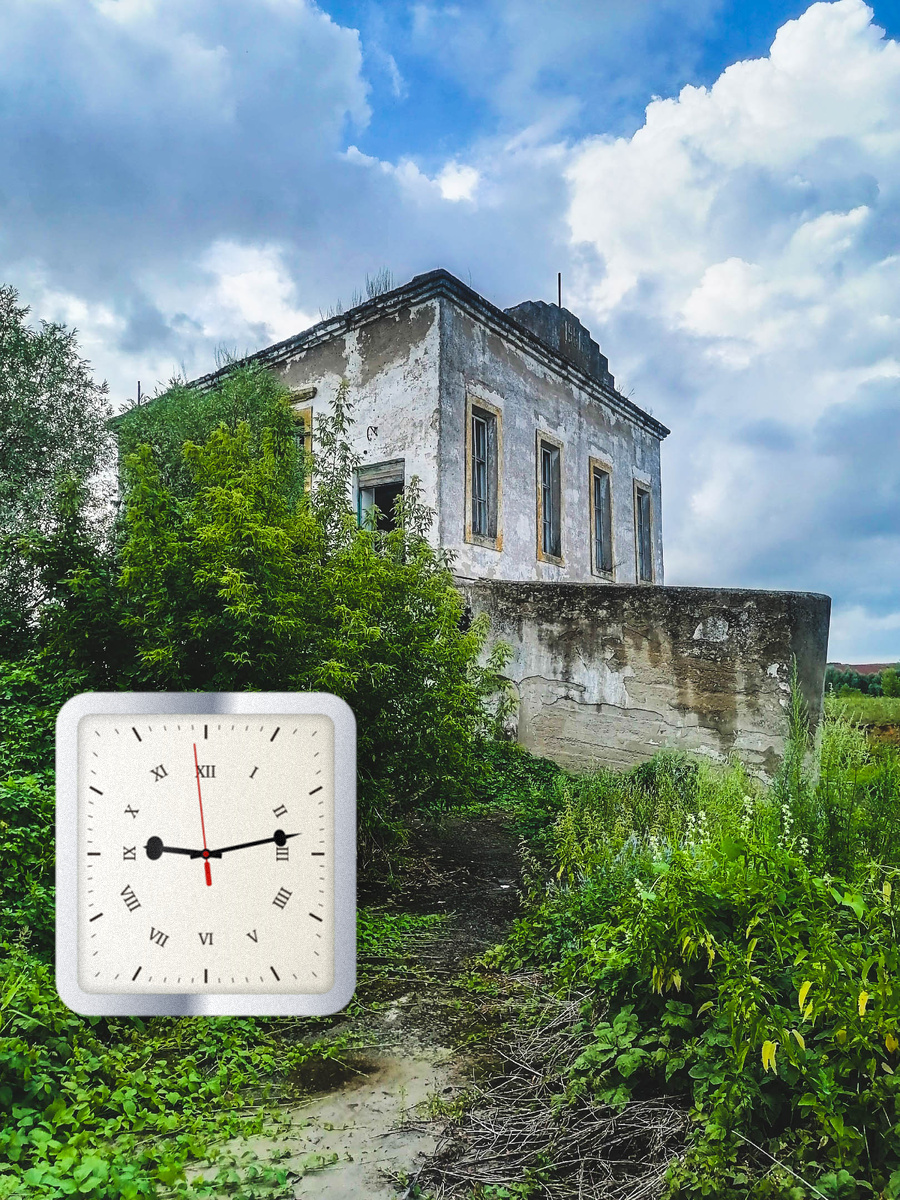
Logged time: **9:12:59**
